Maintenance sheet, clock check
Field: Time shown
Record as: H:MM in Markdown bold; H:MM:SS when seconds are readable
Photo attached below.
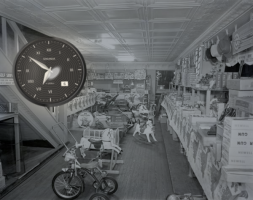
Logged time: **6:51**
